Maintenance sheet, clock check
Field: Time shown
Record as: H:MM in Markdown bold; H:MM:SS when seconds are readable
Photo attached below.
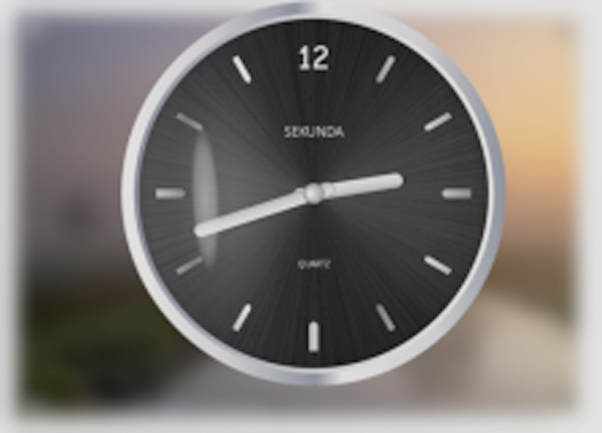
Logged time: **2:42**
